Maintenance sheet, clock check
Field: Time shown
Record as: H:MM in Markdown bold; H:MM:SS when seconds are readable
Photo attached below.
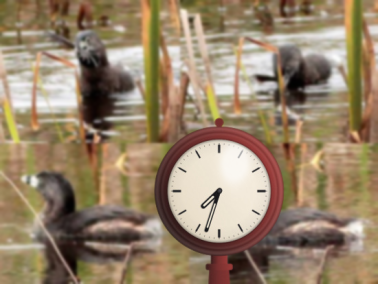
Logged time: **7:33**
